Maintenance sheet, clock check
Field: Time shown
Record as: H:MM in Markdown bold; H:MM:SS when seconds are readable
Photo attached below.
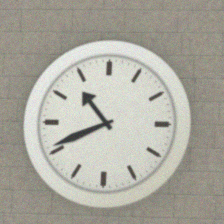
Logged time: **10:41**
